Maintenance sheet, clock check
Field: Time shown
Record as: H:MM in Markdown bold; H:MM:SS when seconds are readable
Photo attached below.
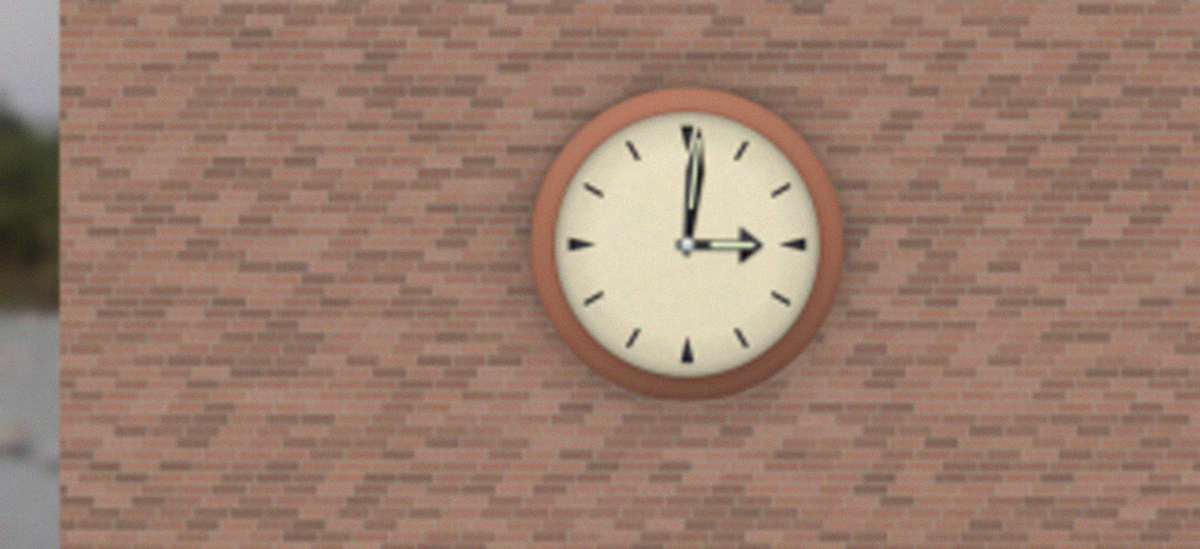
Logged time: **3:01**
